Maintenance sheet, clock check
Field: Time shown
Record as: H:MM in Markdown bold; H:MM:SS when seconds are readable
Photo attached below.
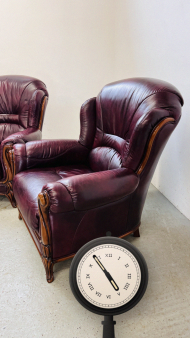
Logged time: **4:54**
